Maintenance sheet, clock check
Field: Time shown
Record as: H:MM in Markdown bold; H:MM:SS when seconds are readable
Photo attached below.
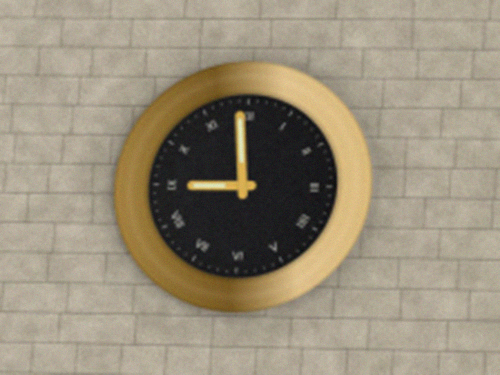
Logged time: **8:59**
